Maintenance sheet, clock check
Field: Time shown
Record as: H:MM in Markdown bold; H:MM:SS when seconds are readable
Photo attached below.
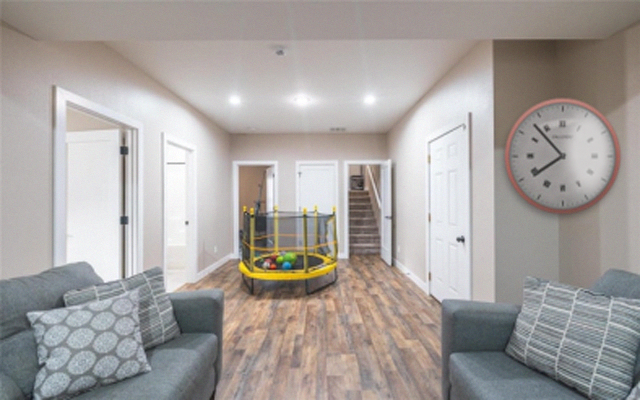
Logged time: **7:53**
